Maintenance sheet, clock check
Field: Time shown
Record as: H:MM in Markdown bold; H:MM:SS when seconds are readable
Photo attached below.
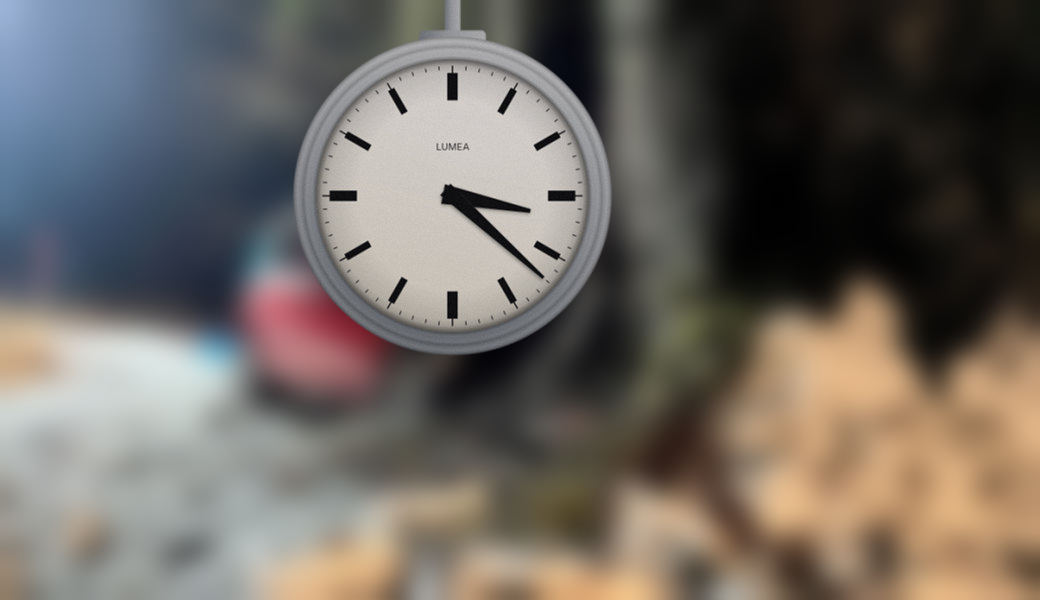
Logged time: **3:22**
